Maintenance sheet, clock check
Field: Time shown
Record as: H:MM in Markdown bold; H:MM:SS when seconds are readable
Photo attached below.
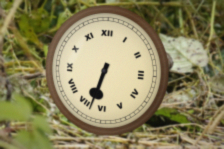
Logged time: **6:33**
